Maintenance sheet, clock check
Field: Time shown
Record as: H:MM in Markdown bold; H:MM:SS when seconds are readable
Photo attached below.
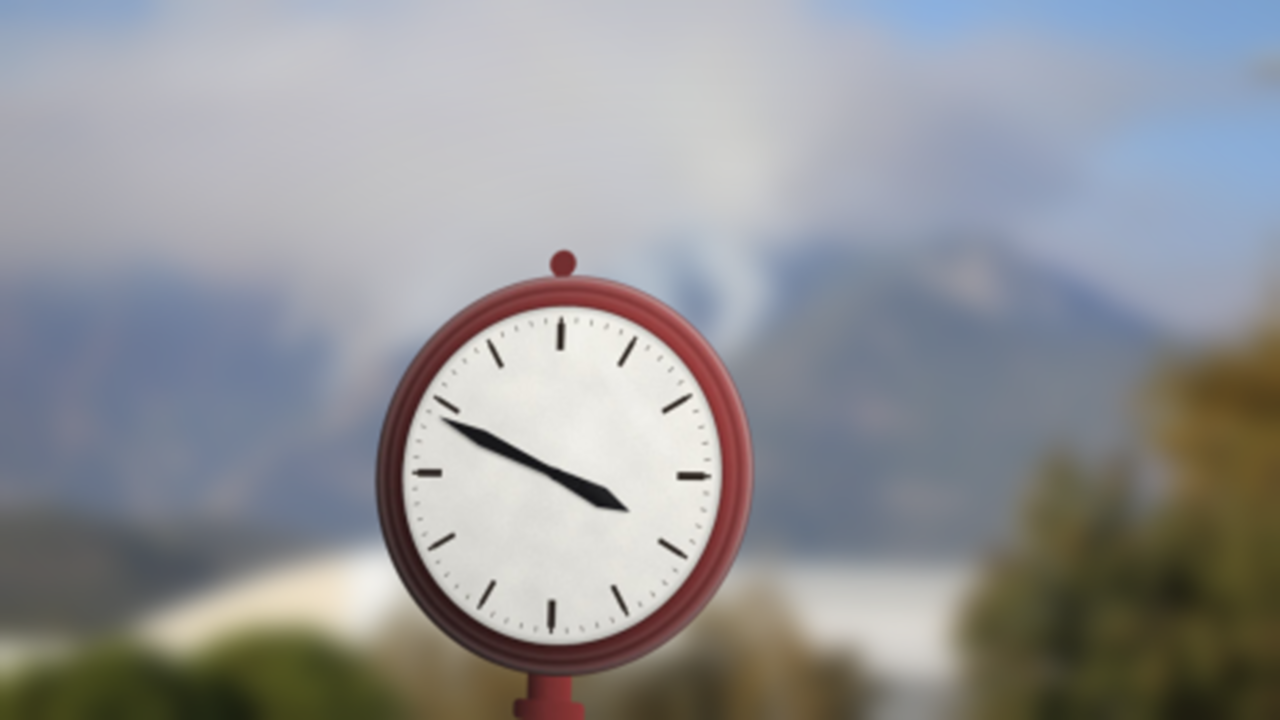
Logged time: **3:49**
